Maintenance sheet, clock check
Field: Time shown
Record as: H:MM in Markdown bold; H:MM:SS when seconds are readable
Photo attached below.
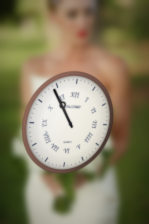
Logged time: **10:54**
